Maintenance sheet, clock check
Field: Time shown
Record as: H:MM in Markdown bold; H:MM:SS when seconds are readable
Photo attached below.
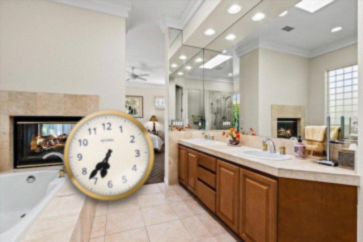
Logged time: **6:37**
